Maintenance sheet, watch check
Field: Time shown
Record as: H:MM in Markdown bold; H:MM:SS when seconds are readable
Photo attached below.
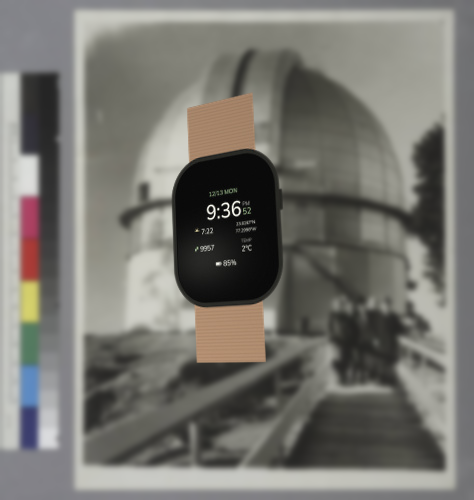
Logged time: **9:36:52**
